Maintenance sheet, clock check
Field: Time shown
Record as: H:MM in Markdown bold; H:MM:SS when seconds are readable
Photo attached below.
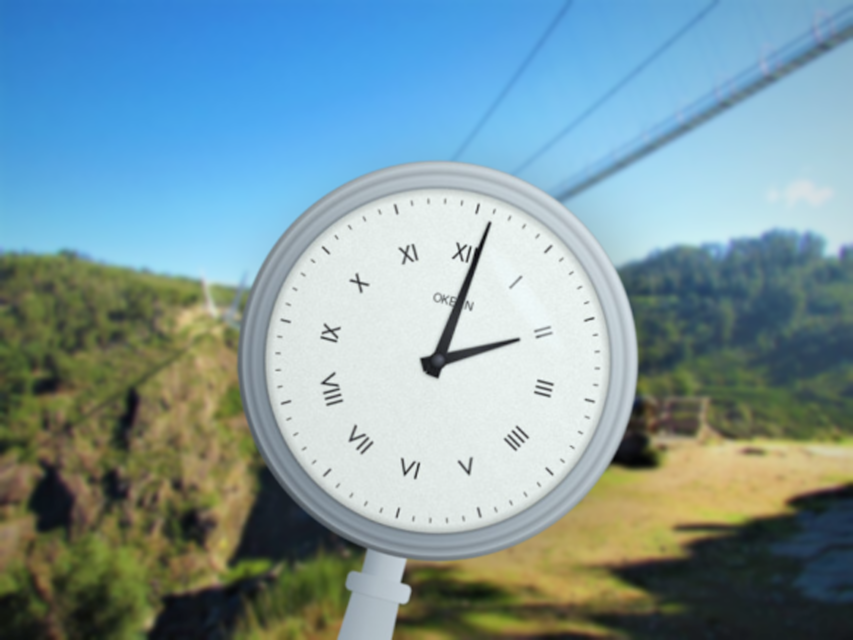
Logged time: **2:01**
